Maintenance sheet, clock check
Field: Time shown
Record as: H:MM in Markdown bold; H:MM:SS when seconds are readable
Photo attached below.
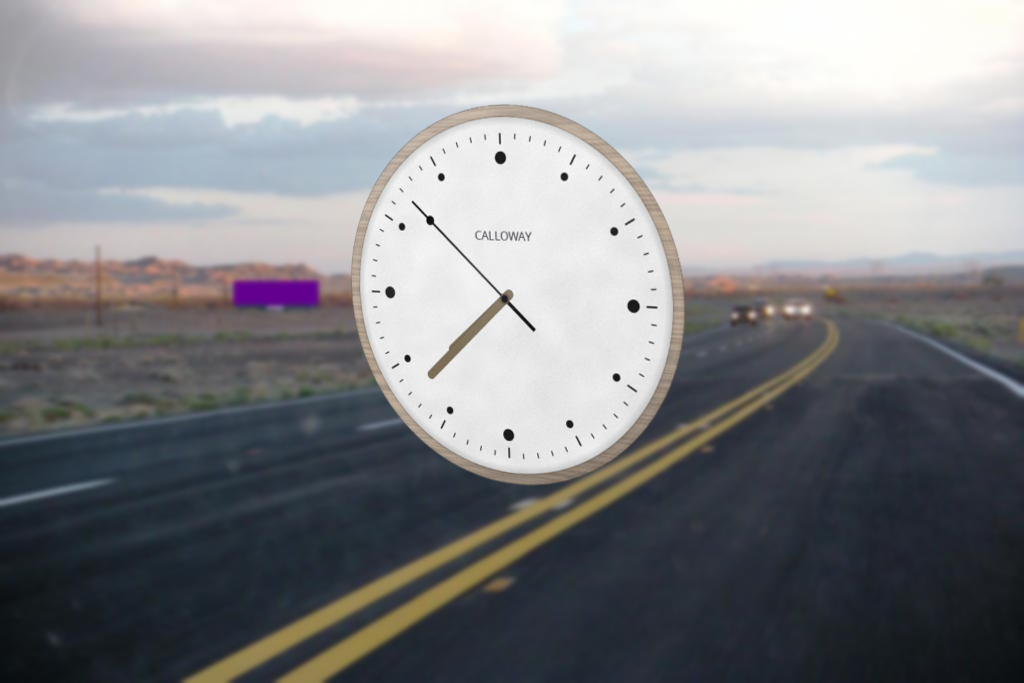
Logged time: **7:37:52**
